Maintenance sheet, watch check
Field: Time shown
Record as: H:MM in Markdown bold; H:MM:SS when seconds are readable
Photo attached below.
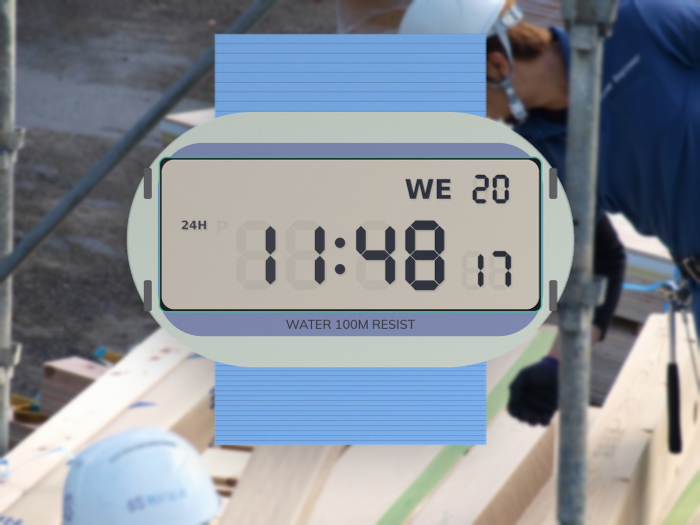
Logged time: **11:48:17**
